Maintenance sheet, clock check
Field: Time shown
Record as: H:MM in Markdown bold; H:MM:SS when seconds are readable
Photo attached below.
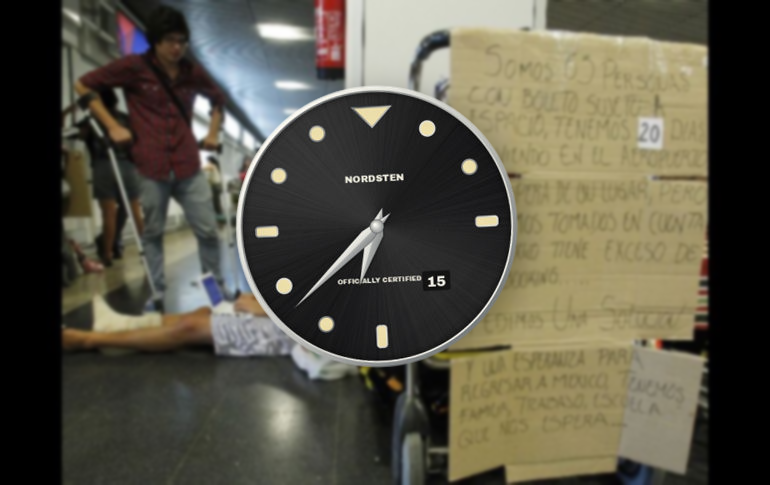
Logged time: **6:38**
